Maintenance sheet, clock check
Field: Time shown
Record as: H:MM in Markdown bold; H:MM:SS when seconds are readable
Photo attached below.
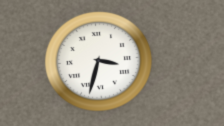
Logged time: **3:33**
